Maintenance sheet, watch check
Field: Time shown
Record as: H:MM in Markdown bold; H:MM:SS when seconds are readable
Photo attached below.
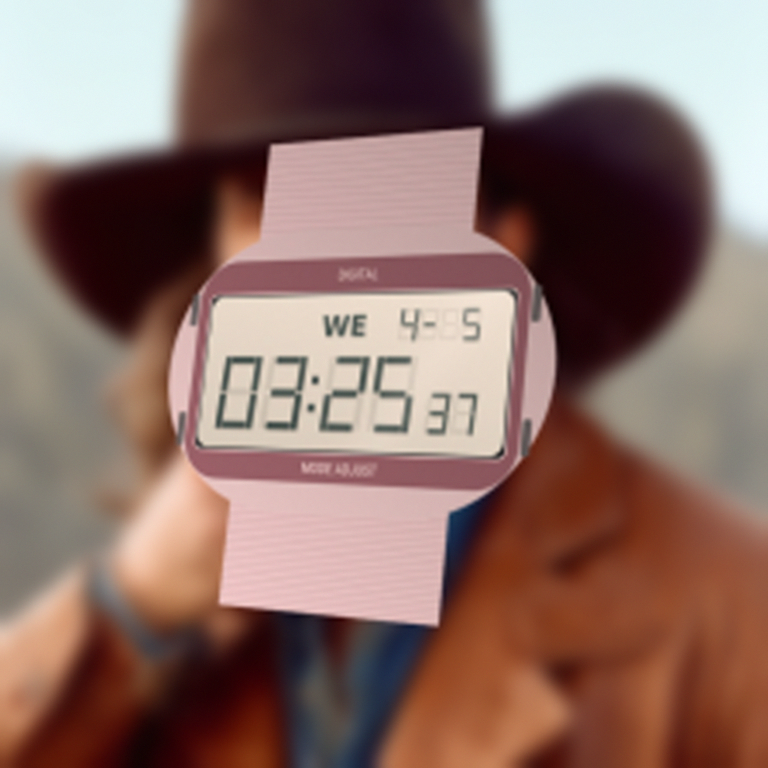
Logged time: **3:25:37**
